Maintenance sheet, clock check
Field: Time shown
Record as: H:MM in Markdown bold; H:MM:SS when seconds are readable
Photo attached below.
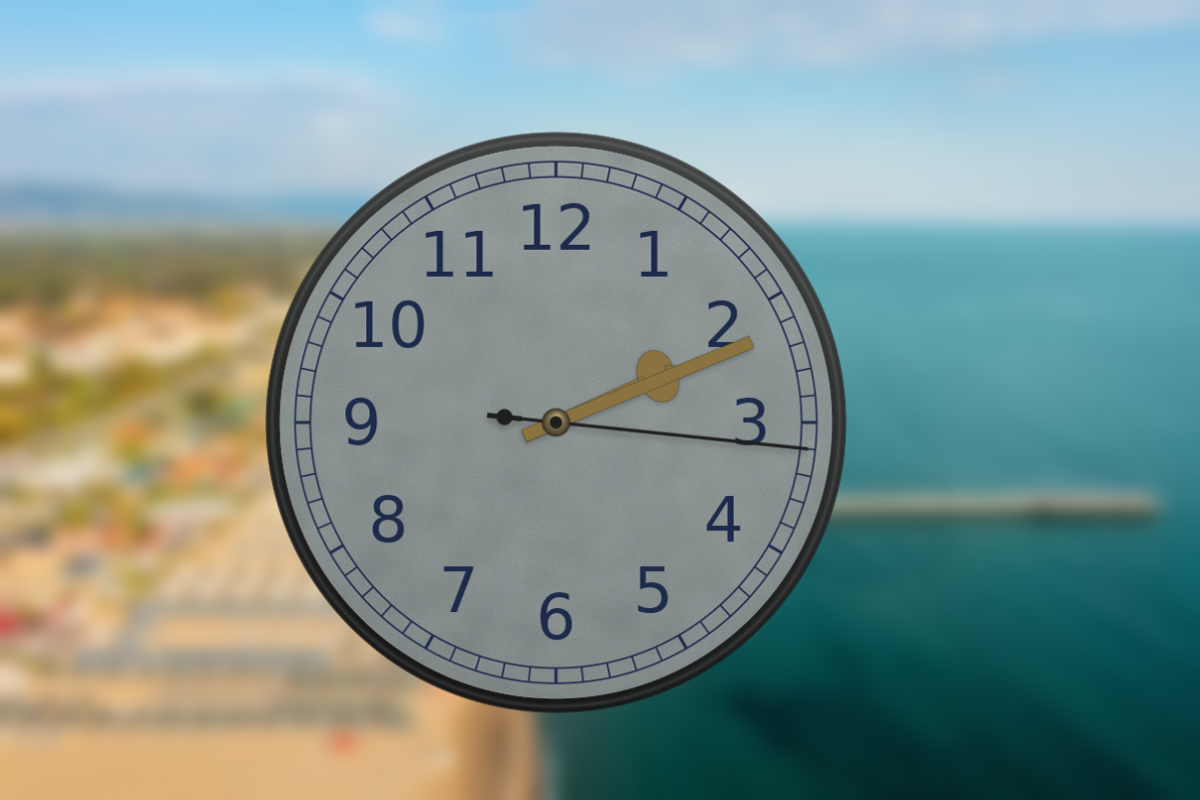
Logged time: **2:11:16**
